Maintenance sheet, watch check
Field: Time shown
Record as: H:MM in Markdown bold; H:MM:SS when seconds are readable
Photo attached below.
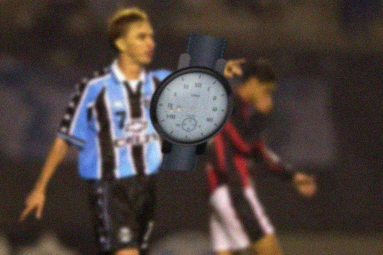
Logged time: **8:43**
